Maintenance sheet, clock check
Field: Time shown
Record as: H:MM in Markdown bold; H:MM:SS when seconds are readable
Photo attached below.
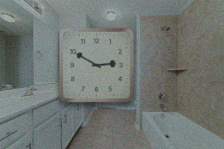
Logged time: **2:50**
